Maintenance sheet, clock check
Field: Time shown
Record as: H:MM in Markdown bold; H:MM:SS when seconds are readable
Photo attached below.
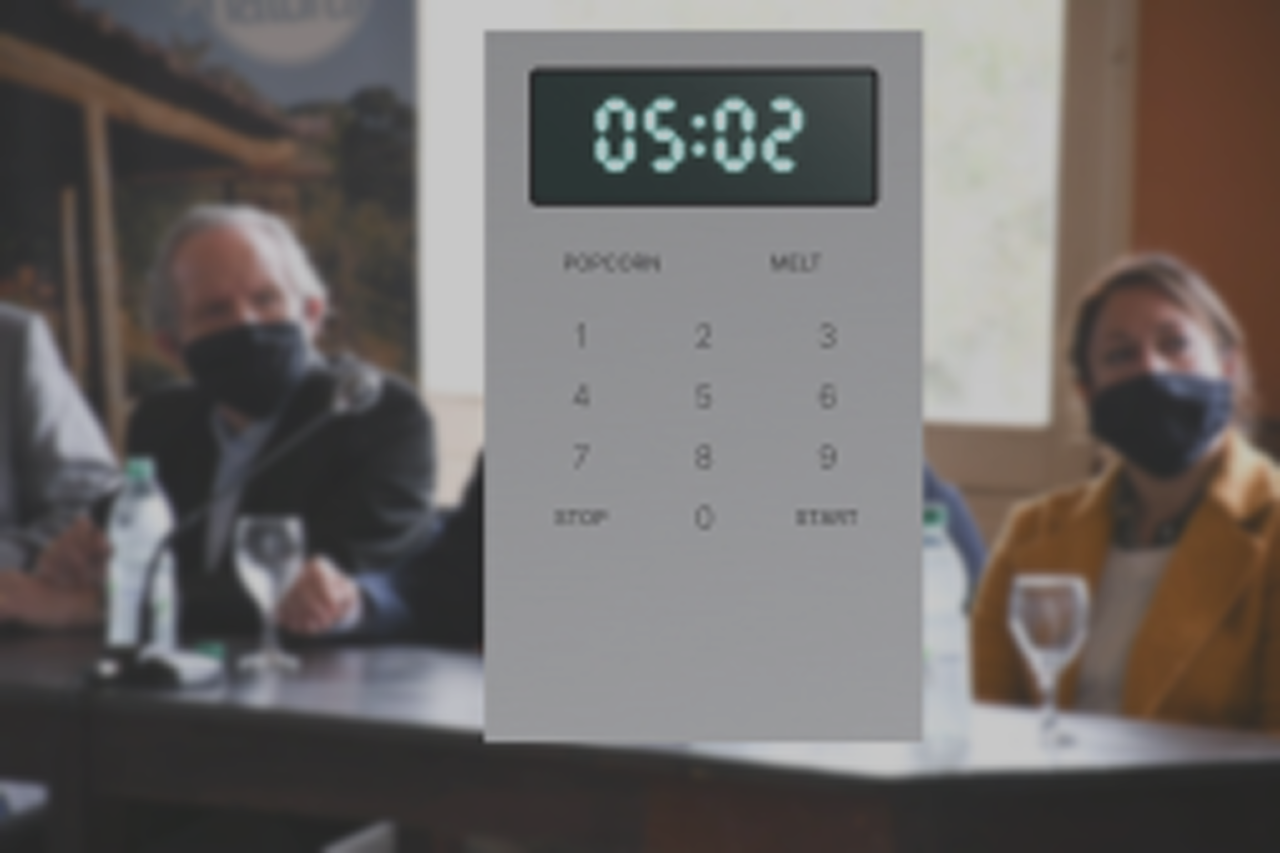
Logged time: **5:02**
